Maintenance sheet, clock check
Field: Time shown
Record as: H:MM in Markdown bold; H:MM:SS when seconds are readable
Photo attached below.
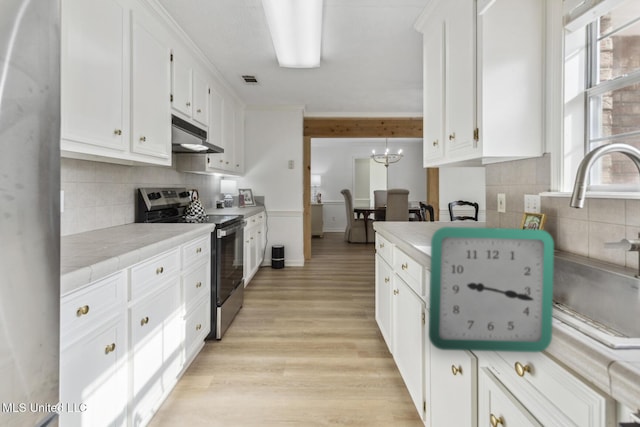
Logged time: **9:17**
